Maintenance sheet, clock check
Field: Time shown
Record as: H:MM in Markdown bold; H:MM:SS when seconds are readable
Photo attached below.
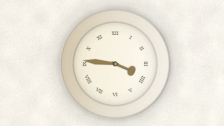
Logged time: **3:46**
